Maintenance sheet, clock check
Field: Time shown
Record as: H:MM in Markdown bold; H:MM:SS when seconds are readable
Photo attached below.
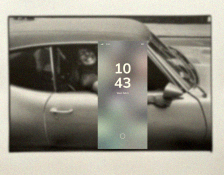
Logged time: **10:43**
